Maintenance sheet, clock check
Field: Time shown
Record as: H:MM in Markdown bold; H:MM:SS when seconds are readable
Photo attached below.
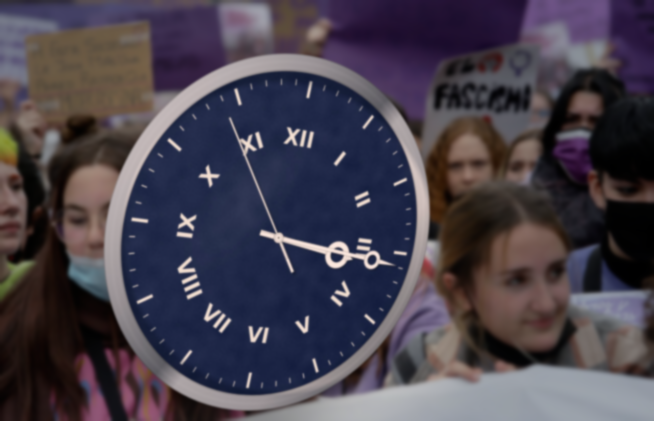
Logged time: **3:15:54**
